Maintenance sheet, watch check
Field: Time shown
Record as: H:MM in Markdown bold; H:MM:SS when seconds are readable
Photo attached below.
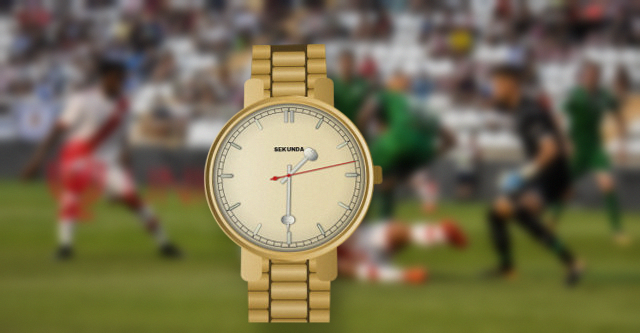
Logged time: **1:30:13**
